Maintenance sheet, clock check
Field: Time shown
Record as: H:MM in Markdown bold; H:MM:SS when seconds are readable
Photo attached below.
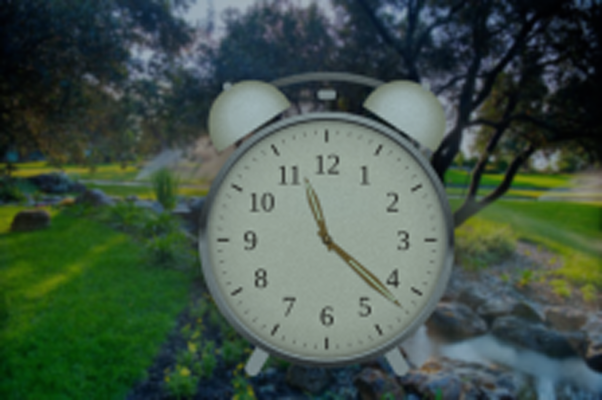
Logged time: **11:22**
